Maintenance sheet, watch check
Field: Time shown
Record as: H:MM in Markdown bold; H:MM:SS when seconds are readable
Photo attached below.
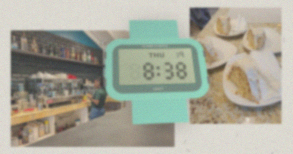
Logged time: **8:38**
